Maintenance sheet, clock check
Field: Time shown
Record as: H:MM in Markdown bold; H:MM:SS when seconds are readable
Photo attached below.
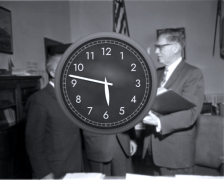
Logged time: **5:47**
